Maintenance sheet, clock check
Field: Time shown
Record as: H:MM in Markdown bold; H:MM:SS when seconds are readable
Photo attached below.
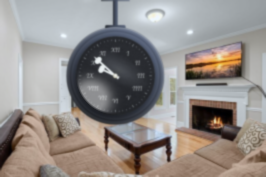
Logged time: **9:52**
